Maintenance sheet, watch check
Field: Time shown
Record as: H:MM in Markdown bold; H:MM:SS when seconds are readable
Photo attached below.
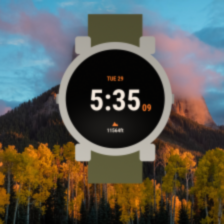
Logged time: **5:35:09**
